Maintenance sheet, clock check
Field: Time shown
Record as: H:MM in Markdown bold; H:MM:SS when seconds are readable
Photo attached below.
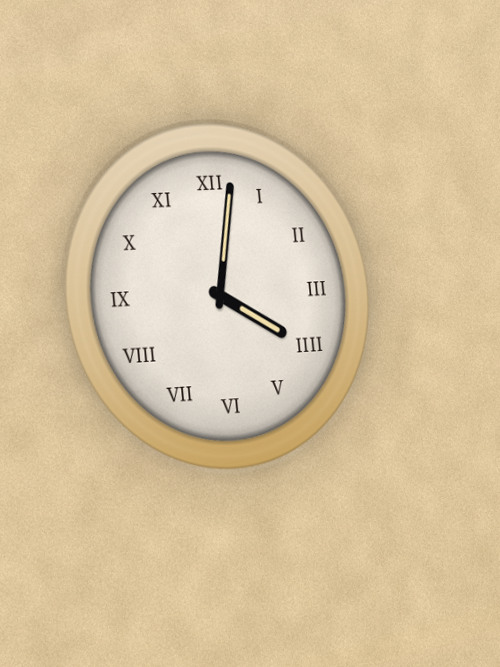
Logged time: **4:02**
